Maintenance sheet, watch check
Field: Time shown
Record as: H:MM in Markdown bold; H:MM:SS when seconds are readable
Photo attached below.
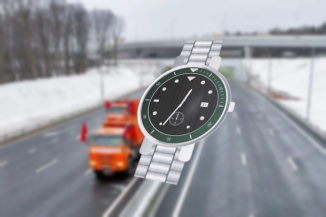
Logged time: **12:34**
